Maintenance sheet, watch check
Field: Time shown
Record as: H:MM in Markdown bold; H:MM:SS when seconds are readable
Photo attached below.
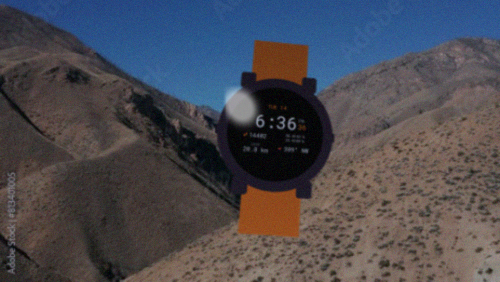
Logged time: **6:36**
